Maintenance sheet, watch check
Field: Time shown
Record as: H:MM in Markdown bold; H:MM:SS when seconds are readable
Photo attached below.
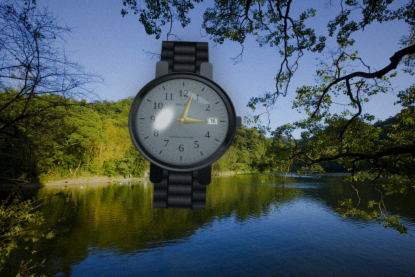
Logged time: **3:03**
